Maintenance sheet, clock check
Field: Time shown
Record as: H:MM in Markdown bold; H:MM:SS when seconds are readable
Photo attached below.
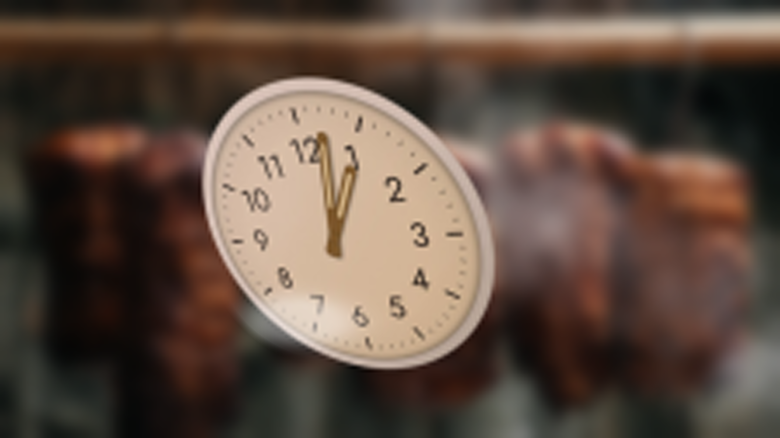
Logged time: **1:02**
